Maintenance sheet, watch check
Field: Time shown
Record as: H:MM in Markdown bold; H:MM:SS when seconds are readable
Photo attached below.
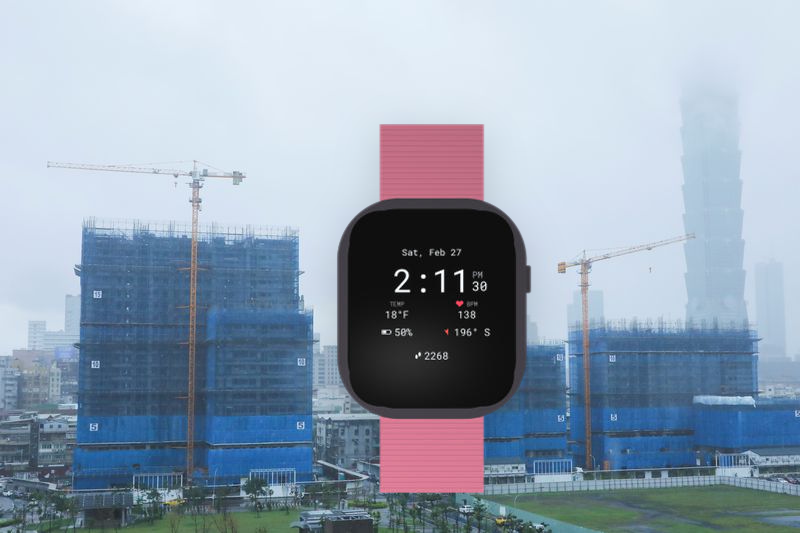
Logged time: **2:11:30**
